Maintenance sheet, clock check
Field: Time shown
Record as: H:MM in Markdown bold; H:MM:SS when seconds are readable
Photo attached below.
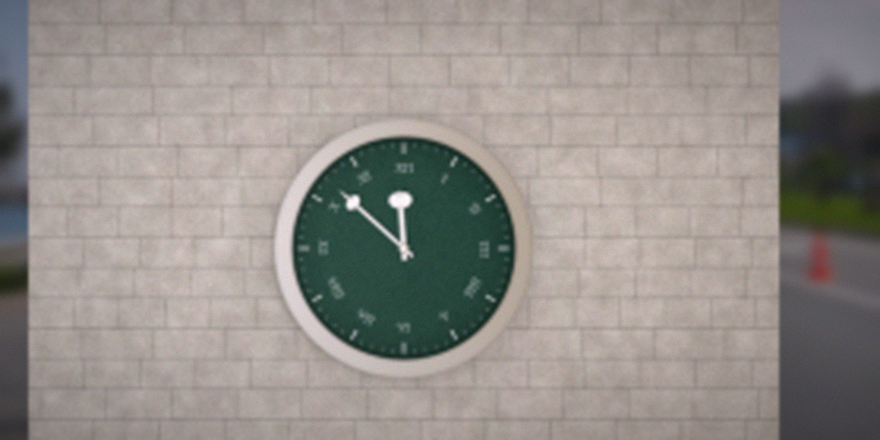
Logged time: **11:52**
